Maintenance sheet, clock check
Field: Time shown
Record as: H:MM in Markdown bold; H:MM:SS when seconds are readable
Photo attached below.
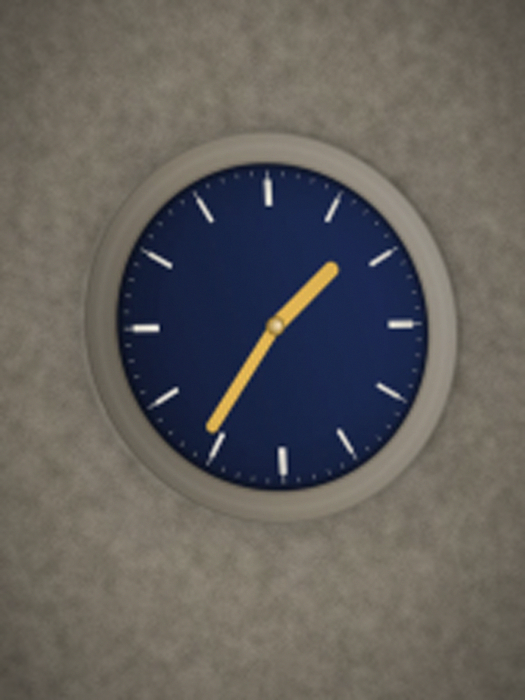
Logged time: **1:36**
